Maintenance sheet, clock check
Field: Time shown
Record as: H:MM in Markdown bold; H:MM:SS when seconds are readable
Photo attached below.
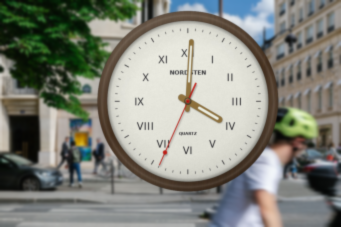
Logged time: **4:00:34**
